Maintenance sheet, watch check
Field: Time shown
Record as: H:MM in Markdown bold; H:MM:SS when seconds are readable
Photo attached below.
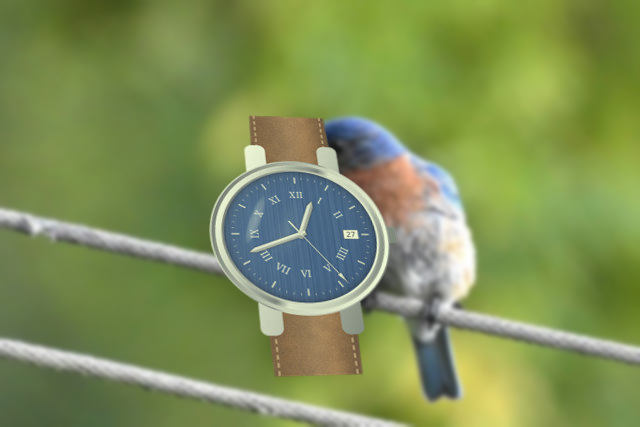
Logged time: **12:41:24**
